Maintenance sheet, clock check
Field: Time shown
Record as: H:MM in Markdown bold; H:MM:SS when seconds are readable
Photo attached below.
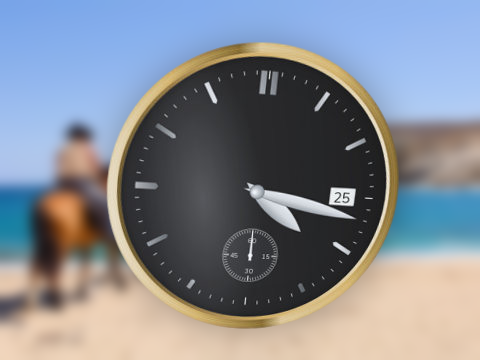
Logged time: **4:17**
